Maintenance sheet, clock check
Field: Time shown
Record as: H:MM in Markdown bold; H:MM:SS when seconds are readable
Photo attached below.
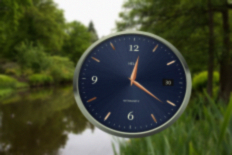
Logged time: **12:21**
